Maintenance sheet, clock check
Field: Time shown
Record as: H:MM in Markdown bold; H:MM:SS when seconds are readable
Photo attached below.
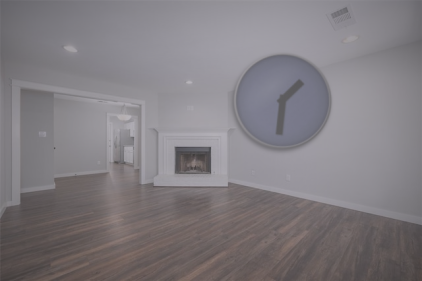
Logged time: **1:31**
